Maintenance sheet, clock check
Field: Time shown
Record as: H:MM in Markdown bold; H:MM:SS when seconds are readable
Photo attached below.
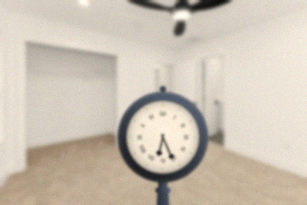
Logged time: **6:26**
